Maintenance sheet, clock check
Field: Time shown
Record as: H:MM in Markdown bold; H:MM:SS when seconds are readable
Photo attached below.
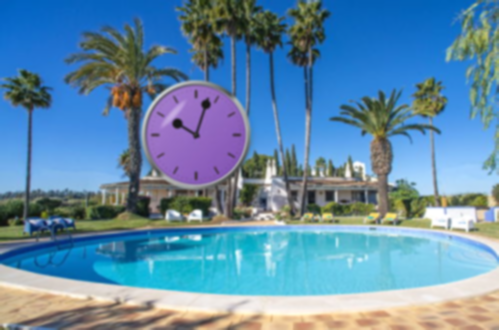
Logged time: **10:03**
